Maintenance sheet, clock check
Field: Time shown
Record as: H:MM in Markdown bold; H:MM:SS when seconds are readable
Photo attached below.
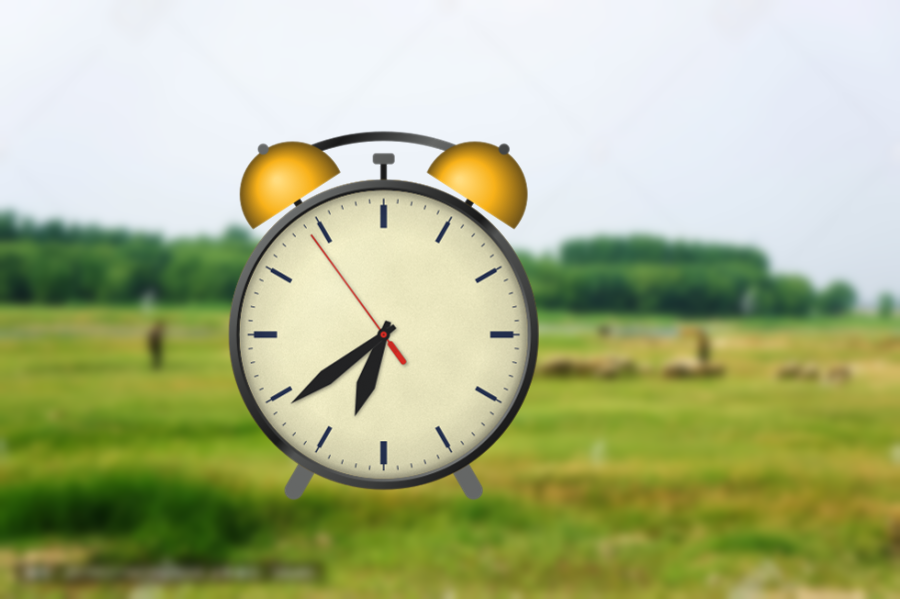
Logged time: **6:38:54**
